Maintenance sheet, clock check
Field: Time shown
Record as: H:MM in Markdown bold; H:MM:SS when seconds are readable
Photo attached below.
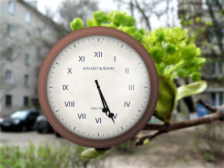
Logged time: **5:26**
